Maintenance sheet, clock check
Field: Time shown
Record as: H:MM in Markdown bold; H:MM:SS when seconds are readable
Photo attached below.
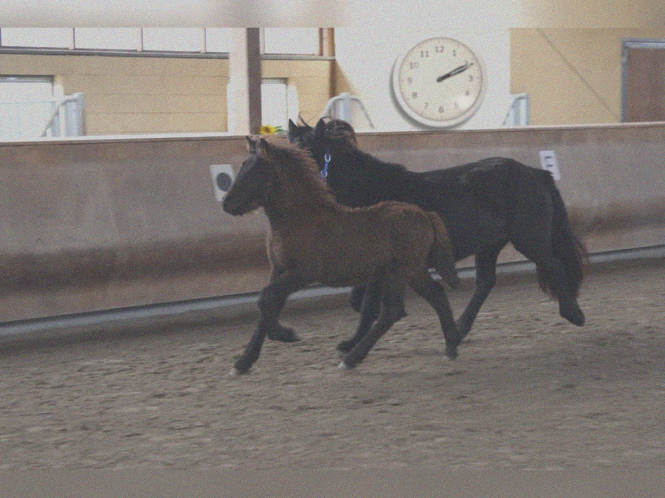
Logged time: **2:11**
